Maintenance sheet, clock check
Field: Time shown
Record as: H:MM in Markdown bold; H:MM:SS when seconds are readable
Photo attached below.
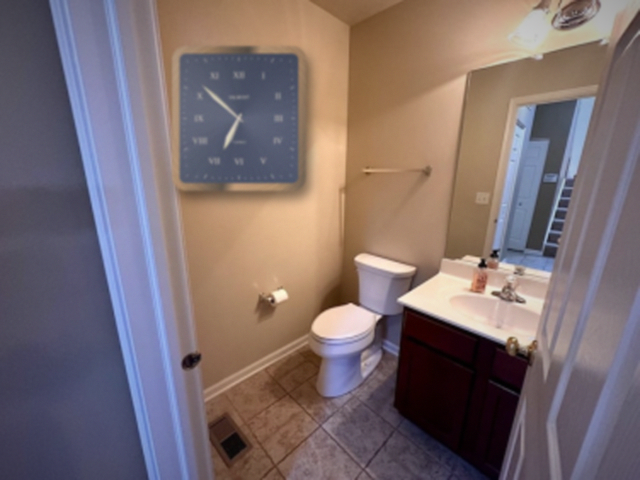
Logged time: **6:52**
